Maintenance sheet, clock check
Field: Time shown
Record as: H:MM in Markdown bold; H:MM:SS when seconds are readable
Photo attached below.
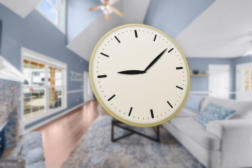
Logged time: **9:09**
